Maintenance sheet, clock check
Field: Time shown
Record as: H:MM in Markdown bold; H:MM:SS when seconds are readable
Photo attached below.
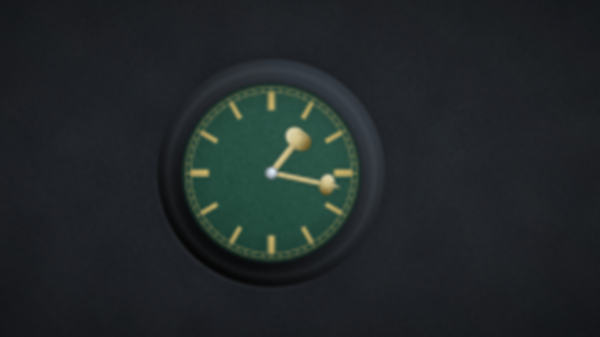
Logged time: **1:17**
